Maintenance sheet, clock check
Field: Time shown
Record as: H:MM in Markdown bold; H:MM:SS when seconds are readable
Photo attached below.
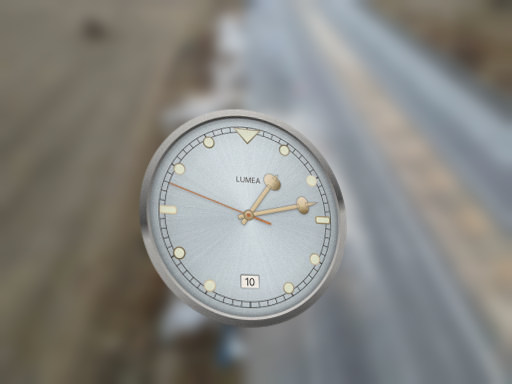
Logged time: **1:12:48**
